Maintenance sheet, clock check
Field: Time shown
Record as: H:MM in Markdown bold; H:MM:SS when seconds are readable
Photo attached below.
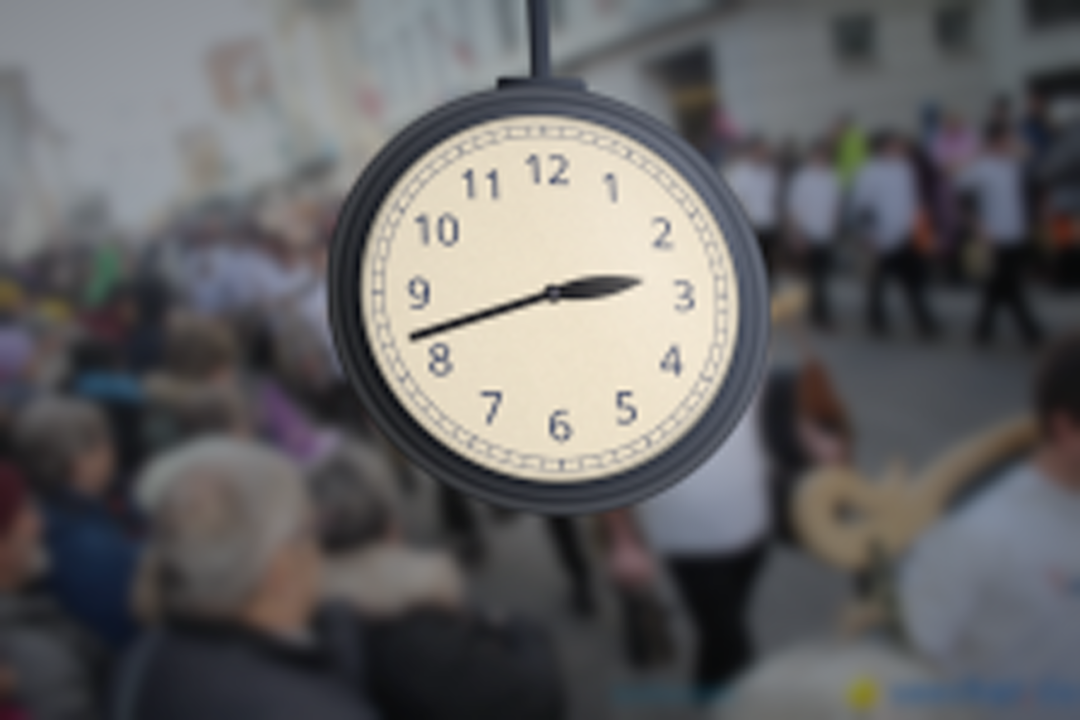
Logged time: **2:42**
